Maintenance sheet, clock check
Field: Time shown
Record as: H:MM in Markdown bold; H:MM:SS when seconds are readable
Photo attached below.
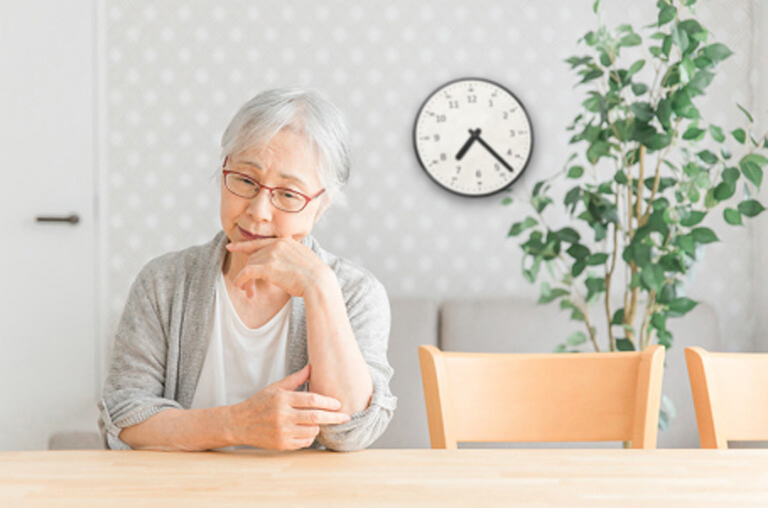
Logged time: **7:23**
